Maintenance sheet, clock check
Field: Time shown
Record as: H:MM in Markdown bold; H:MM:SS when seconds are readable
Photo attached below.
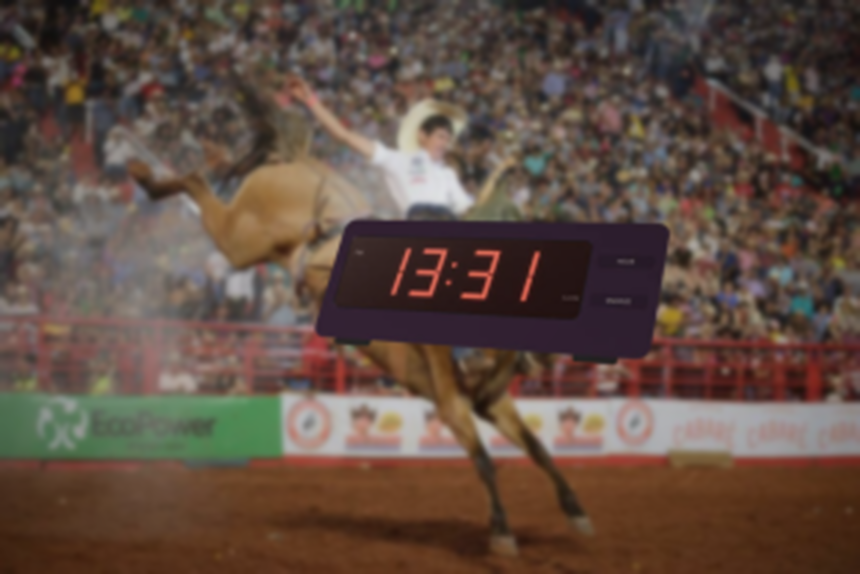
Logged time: **13:31**
